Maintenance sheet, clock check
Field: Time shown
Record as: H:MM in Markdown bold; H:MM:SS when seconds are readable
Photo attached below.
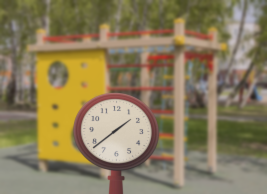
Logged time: **1:38**
